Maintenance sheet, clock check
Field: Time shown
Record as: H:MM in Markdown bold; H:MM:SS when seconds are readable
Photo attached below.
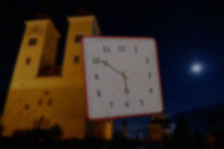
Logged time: **5:51**
